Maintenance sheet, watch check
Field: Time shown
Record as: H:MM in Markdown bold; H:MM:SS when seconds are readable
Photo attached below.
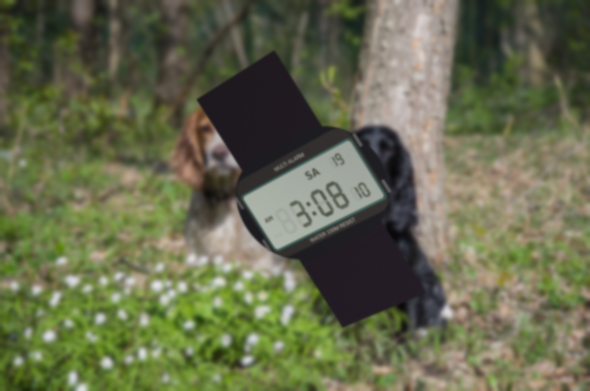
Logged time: **3:08:10**
